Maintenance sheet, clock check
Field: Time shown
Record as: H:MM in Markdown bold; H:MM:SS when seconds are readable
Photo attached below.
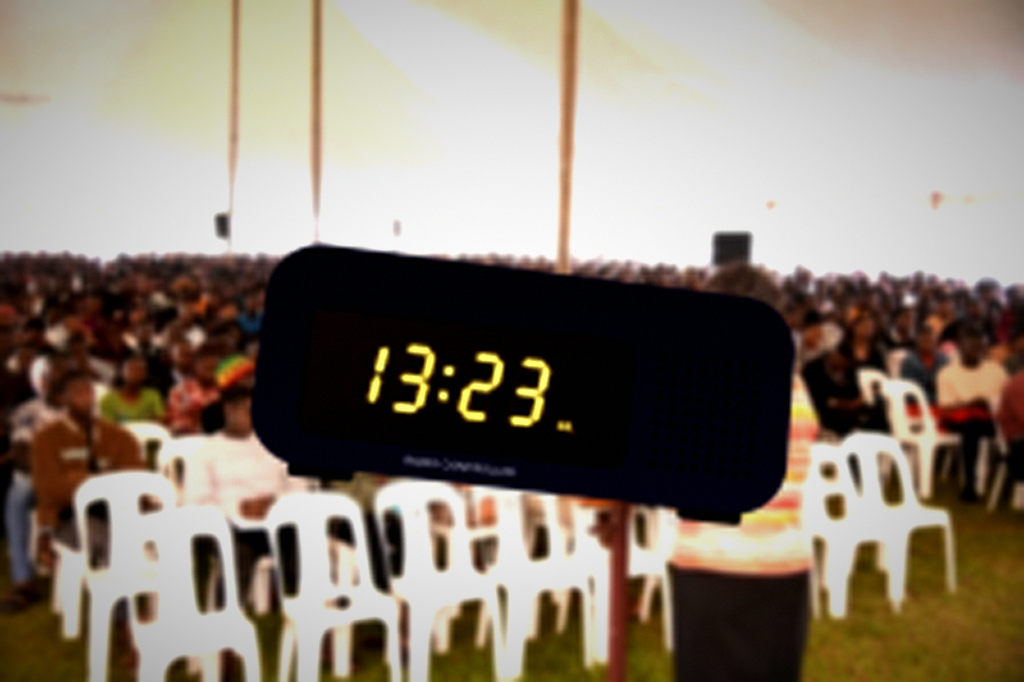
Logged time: **13:23**
